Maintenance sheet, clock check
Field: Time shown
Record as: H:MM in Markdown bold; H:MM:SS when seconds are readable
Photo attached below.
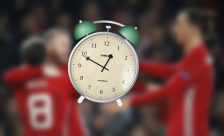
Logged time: **12:49**
